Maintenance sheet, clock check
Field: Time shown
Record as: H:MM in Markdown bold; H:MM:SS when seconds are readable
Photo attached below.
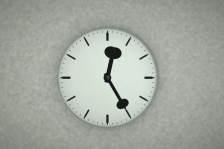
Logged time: **12:25**
